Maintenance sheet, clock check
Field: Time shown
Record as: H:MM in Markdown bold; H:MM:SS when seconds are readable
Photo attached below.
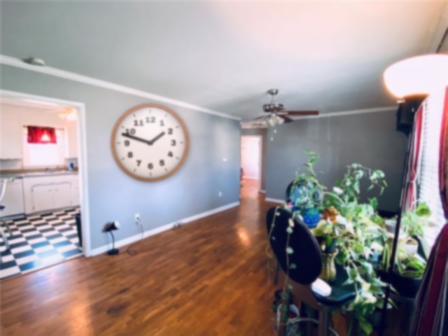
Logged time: **1:48**
